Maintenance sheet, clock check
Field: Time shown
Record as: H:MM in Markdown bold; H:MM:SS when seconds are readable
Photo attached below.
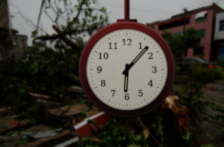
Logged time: **6:07**
